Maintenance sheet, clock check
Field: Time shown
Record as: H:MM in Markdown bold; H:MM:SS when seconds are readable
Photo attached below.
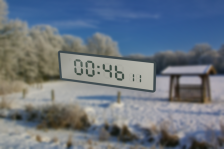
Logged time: **0:46:11**
